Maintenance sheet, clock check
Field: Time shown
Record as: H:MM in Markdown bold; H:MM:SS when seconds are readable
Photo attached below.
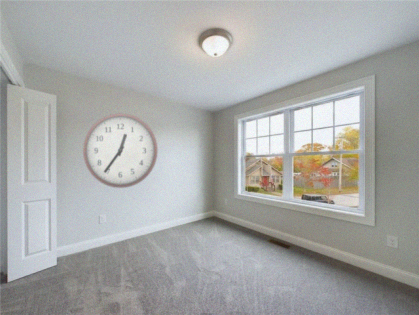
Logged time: **12:36**
